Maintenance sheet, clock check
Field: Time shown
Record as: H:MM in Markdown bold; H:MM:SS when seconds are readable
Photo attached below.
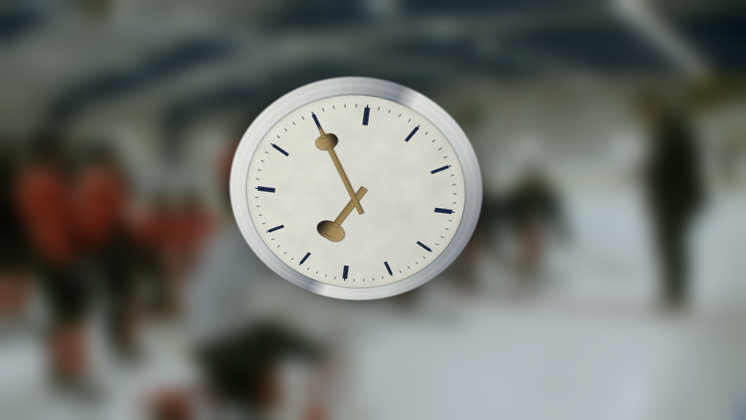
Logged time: **6:55**
